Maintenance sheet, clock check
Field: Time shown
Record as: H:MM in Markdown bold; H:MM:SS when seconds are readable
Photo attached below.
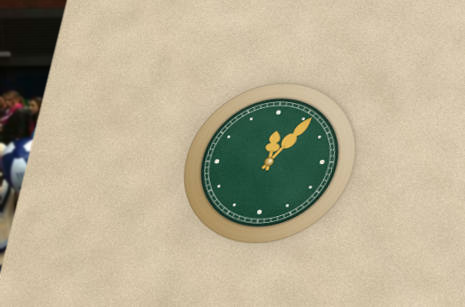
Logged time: **12:06**
